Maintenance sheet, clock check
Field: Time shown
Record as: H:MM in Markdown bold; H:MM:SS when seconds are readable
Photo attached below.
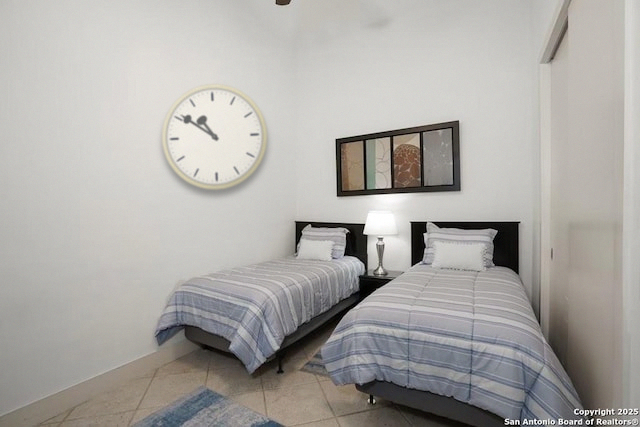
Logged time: **10:51**
